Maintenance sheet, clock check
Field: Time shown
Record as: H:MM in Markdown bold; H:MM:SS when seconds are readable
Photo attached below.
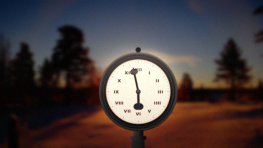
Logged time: **5:58**
